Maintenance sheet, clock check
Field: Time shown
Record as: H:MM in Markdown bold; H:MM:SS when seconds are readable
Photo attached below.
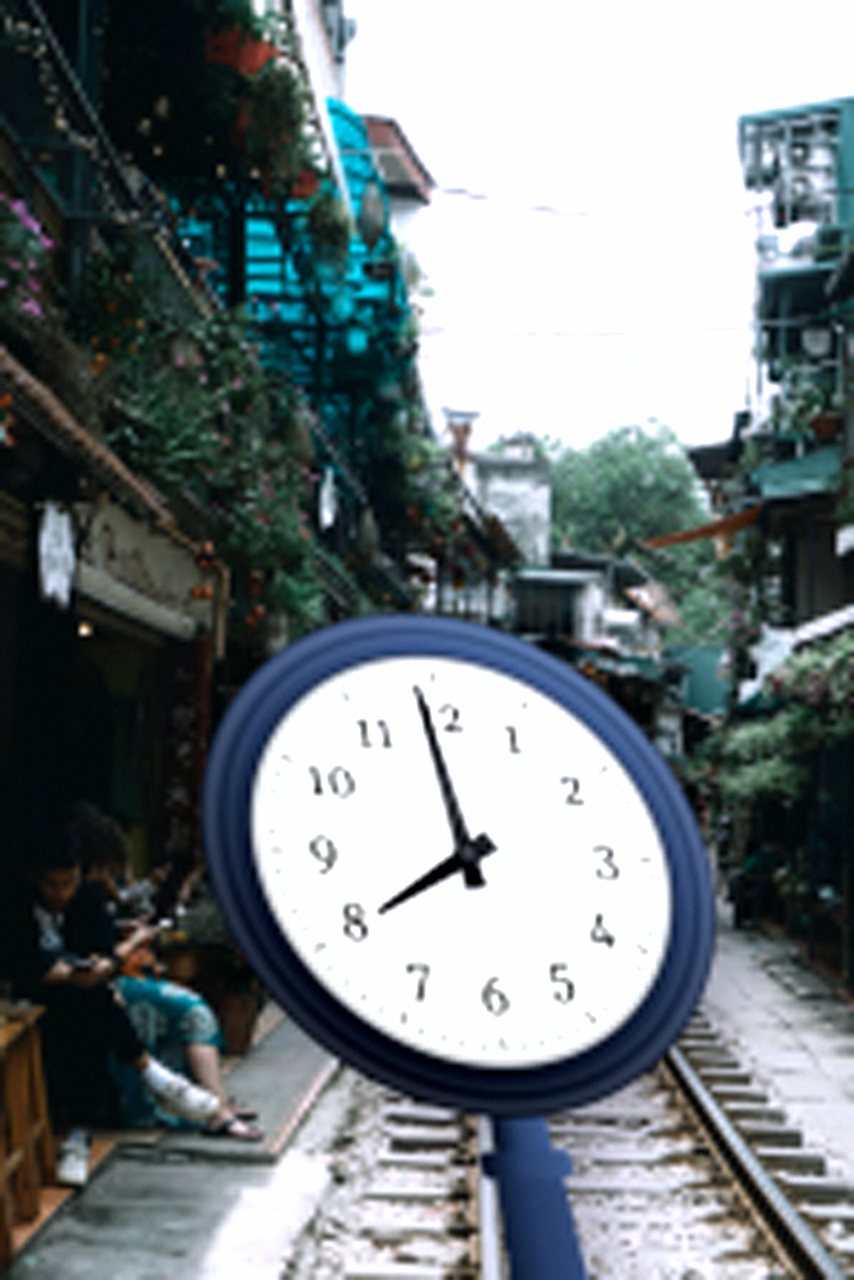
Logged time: **7:59**
